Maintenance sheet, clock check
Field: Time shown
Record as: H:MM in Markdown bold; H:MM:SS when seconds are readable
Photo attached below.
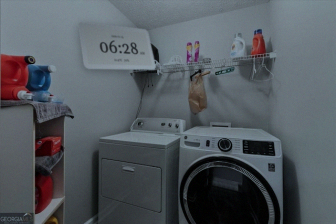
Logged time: **6:28**
